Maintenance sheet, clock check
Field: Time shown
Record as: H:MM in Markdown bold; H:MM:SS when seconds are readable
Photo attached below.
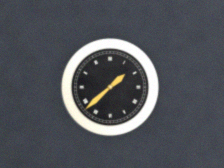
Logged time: **1:38**
